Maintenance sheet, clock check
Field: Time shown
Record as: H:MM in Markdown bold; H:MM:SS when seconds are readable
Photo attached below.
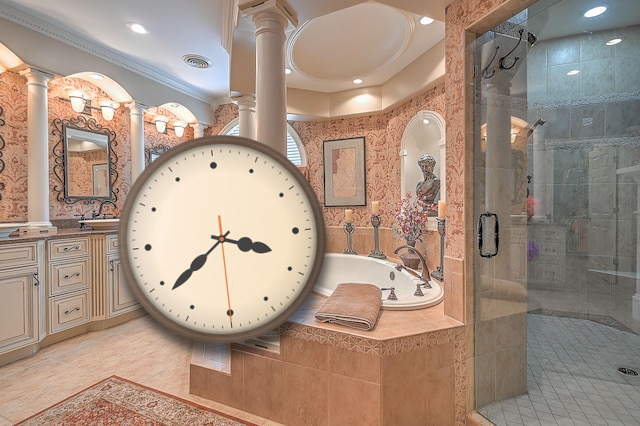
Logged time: **3:38:30**
